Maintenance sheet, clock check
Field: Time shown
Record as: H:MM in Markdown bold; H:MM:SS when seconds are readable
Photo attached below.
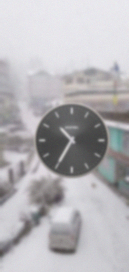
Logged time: **10:35**
